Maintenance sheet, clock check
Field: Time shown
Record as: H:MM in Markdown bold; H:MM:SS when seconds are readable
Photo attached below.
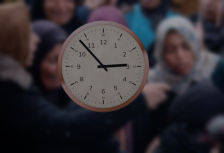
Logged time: **2:53**
